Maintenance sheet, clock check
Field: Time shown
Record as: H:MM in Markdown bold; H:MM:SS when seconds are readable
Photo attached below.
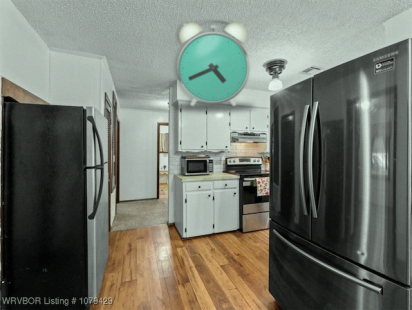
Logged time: **4:41**
